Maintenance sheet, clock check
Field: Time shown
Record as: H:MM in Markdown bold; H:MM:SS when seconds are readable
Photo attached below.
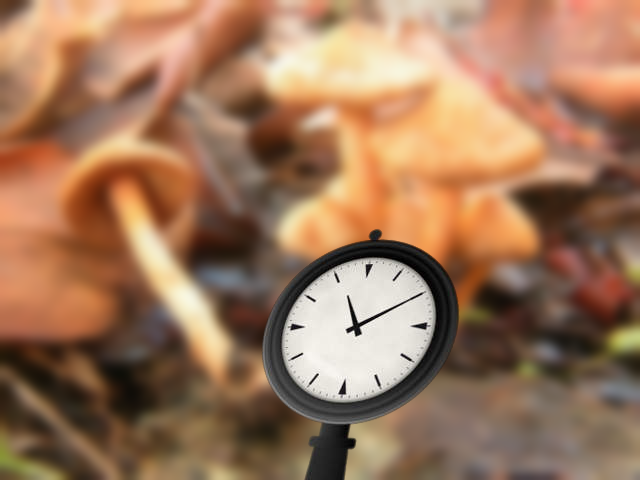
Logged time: **11:10**
